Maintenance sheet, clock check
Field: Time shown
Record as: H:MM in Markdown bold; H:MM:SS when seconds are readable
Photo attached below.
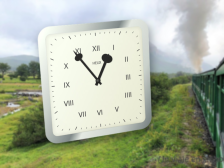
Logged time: **12:54**
